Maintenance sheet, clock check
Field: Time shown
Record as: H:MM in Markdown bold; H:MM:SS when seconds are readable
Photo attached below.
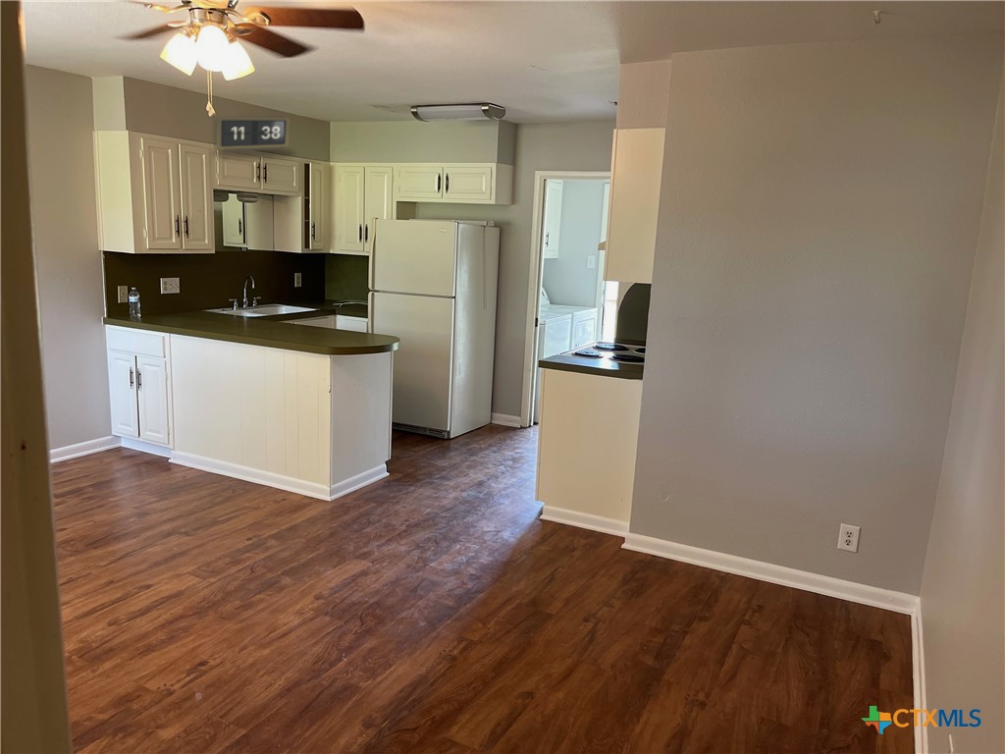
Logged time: **11:38**
